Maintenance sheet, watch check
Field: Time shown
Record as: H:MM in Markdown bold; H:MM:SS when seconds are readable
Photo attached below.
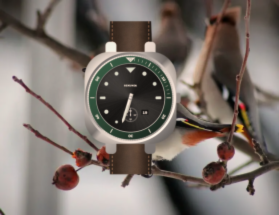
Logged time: **6:33**
